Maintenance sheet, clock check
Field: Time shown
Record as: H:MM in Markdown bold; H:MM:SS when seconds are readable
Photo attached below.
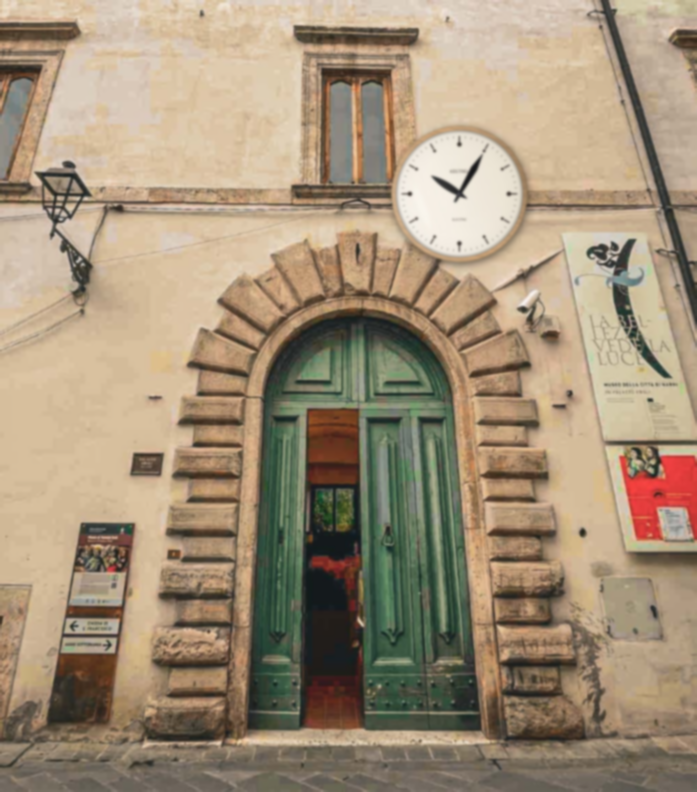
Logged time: **10:05**
